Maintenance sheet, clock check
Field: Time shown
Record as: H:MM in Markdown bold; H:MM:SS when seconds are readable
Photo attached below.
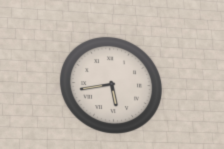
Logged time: **5:43**
